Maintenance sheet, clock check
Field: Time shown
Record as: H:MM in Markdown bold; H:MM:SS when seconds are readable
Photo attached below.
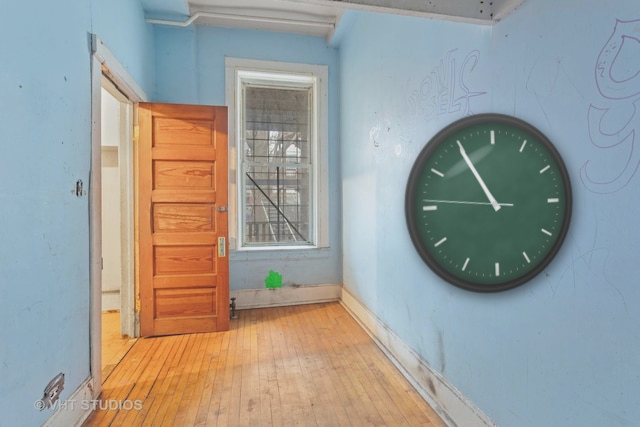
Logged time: **10:54:46**
